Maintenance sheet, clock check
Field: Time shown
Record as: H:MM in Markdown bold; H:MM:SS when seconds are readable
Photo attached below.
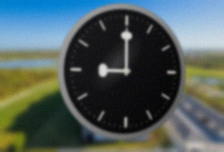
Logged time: **9:00**
